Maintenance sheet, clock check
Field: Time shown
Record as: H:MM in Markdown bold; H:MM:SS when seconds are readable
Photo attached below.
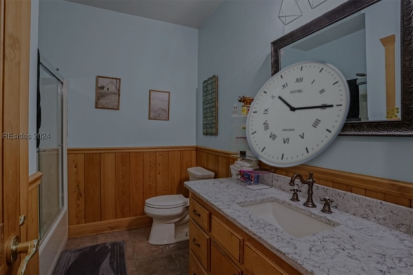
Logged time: **10:15**
